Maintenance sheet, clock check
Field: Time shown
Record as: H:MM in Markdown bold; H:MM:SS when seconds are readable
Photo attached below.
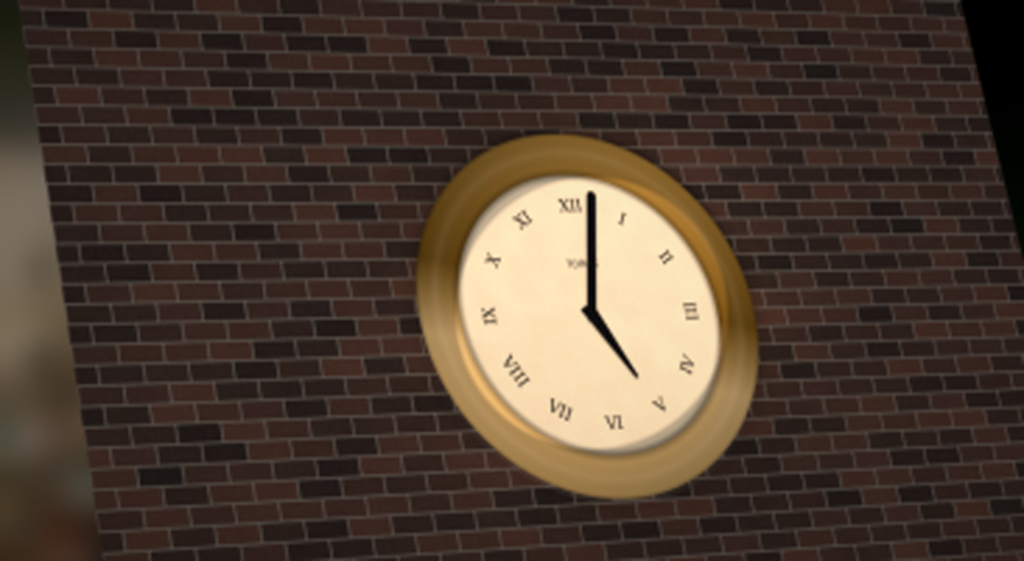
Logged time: **5:02**
